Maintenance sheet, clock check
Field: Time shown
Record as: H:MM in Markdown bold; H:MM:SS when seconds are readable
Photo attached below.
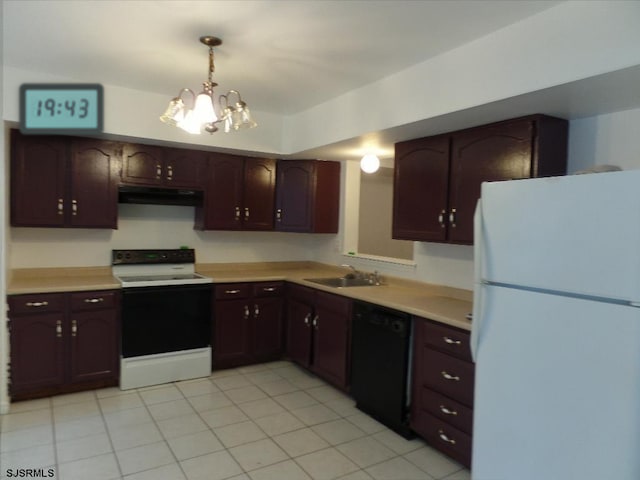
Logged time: **19:43**
